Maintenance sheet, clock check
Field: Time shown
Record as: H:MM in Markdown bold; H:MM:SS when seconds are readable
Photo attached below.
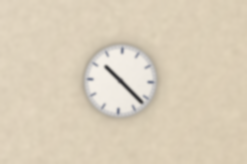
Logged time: **10:22**
